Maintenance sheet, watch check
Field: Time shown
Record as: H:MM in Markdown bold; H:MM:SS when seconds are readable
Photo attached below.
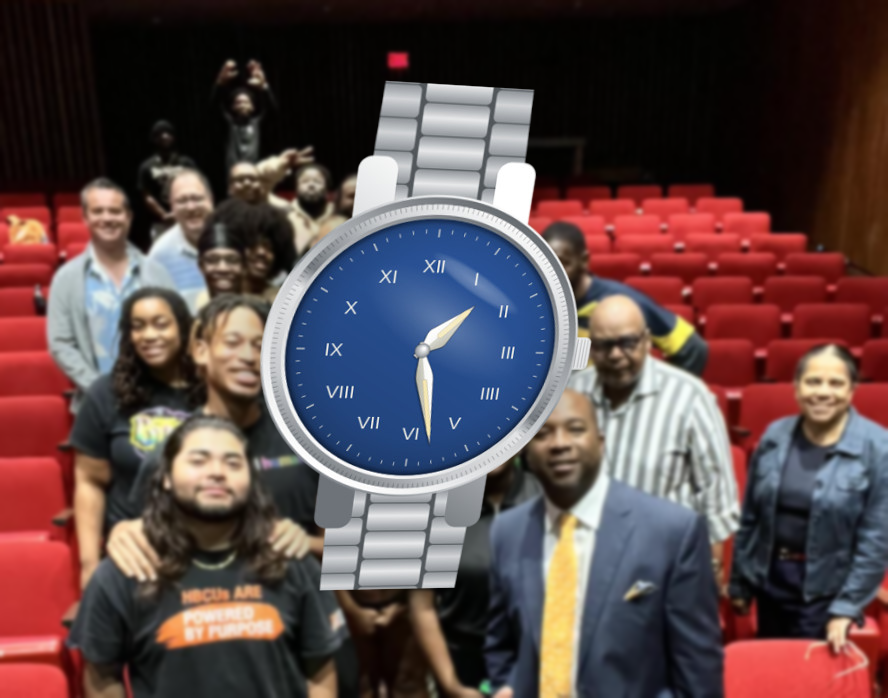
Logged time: **1:28**
